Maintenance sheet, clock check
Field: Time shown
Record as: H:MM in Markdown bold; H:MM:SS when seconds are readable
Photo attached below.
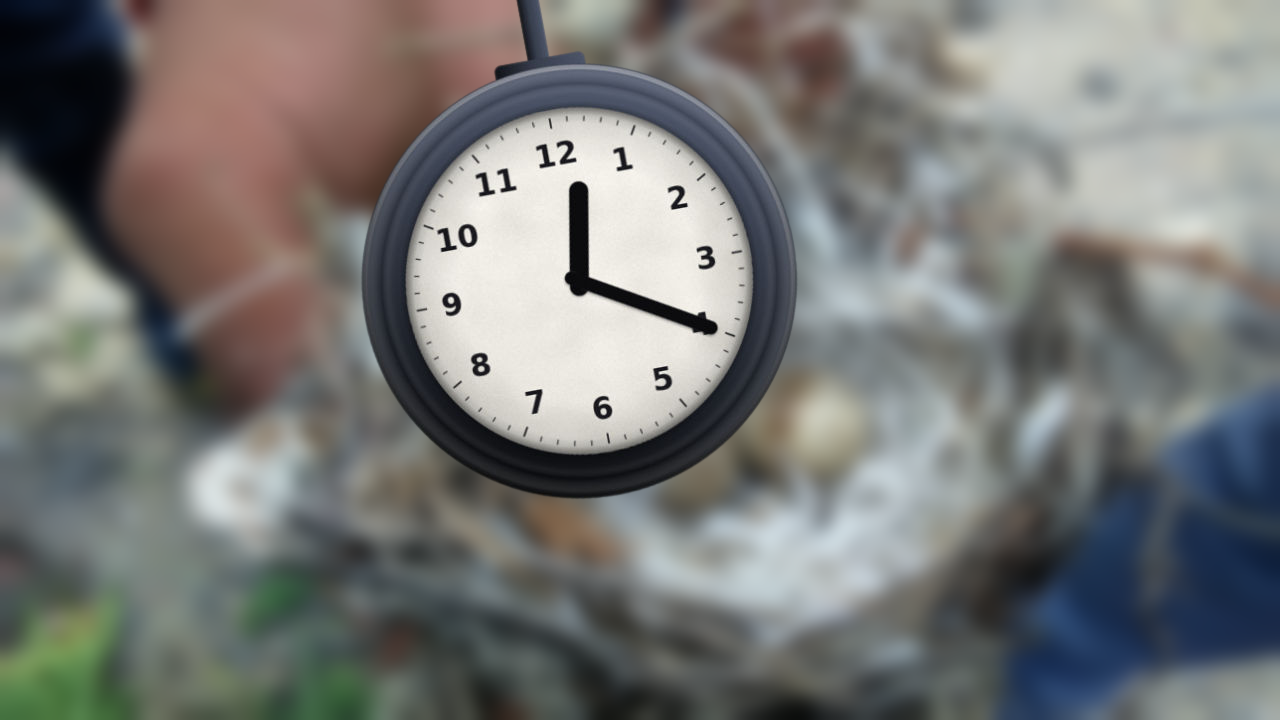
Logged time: **12:20**
